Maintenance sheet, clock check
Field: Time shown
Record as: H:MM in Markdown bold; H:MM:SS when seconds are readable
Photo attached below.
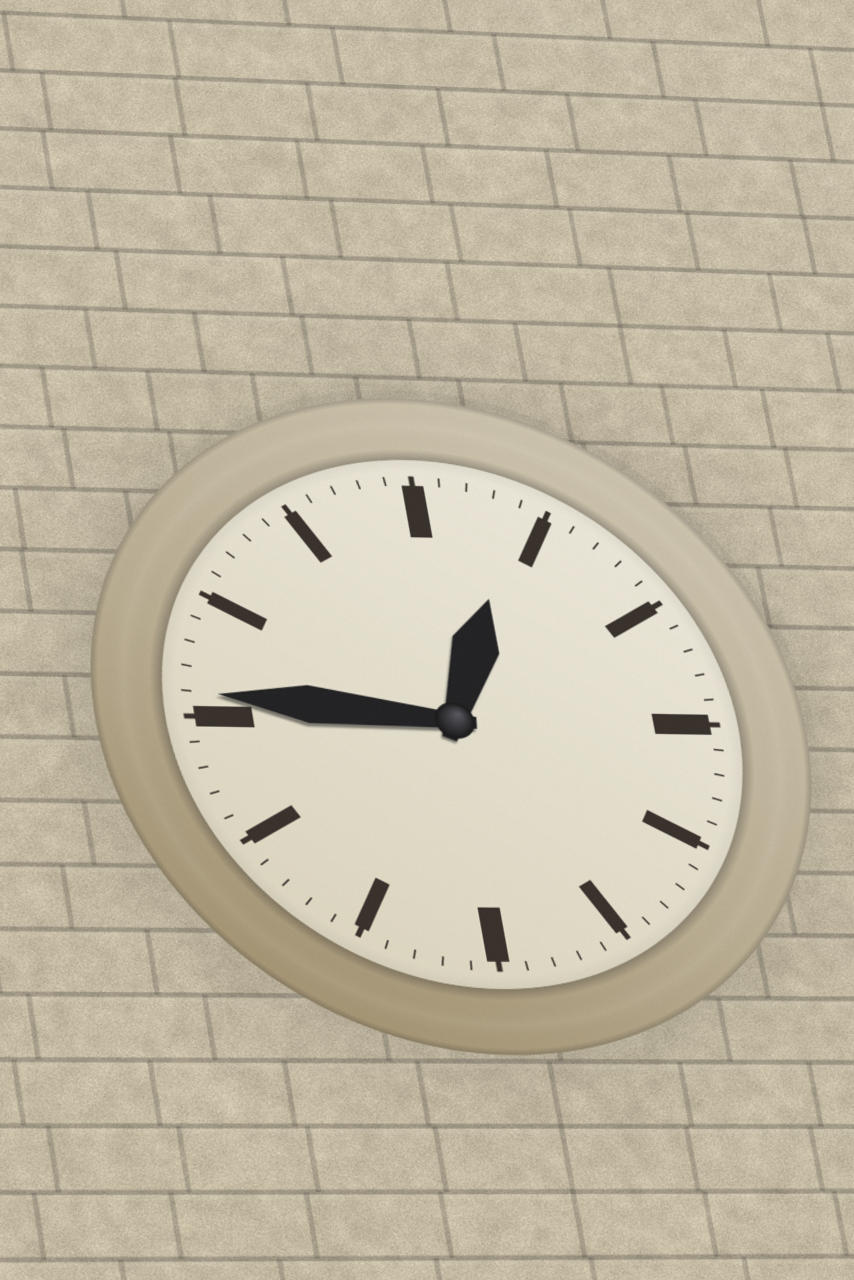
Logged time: **12:46**
